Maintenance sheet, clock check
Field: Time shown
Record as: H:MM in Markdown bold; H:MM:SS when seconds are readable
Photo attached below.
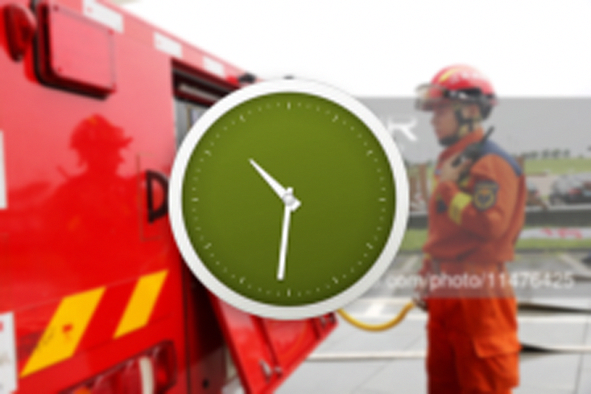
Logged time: **10:31**
